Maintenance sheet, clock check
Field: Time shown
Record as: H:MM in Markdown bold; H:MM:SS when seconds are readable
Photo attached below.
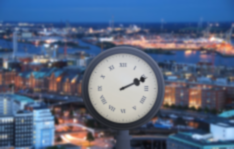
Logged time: **2:11**
